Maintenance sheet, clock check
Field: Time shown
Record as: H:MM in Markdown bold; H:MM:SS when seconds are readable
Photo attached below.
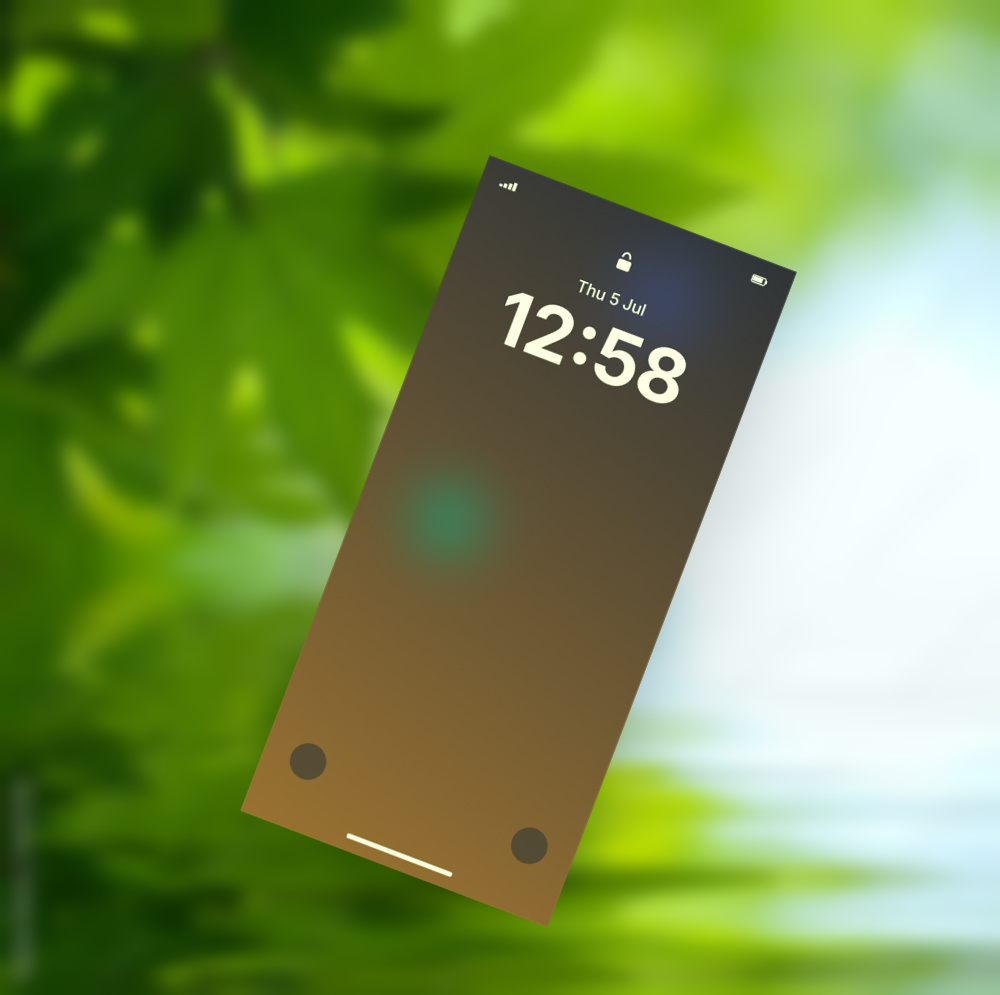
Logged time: **12:58**
